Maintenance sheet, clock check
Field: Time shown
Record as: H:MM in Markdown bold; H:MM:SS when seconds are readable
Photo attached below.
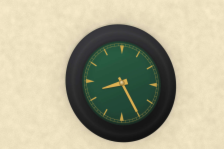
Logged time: **8:25**
